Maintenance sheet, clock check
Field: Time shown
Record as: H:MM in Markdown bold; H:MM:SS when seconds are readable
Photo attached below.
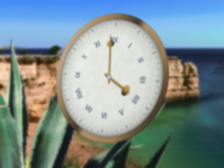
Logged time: **3:59**
